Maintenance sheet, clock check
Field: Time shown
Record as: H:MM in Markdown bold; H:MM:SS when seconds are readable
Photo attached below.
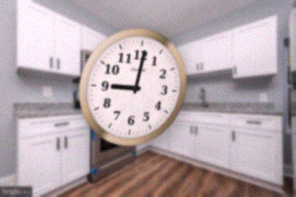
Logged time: **9:01**
